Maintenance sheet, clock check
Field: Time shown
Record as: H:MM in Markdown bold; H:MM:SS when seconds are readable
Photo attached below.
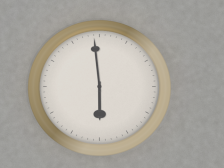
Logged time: **5:59**
